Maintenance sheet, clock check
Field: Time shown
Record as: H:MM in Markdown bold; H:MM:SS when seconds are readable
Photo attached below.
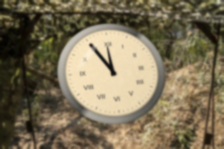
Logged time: **11:55**
